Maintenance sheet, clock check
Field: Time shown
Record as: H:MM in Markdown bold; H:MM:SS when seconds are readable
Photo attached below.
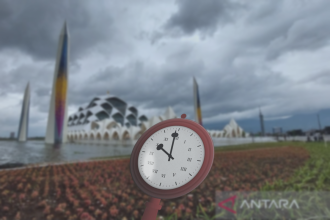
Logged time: **9:59**
